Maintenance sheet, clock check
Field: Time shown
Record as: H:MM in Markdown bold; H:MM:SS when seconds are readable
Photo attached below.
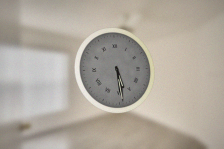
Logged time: **5:29**
